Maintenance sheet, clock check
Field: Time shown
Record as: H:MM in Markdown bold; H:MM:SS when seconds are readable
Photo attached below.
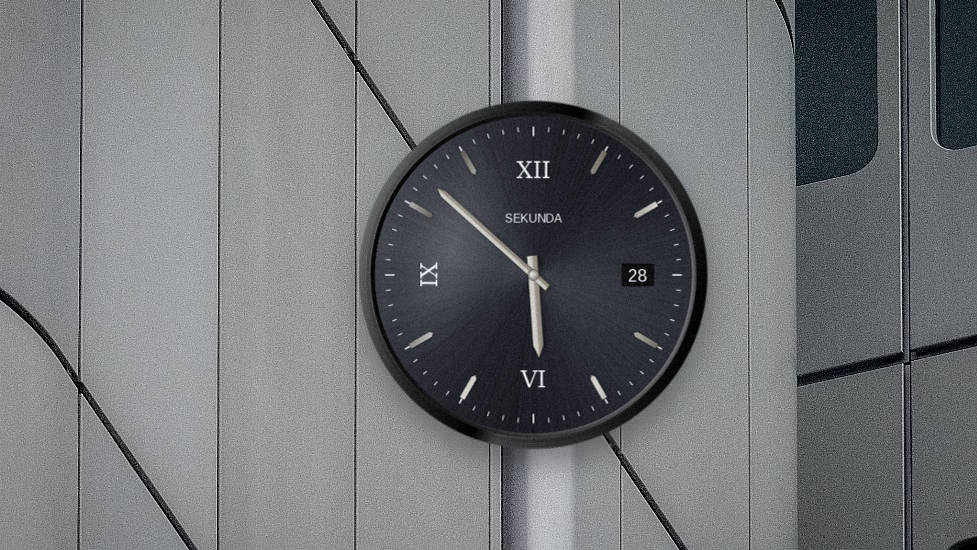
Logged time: **5:52**
